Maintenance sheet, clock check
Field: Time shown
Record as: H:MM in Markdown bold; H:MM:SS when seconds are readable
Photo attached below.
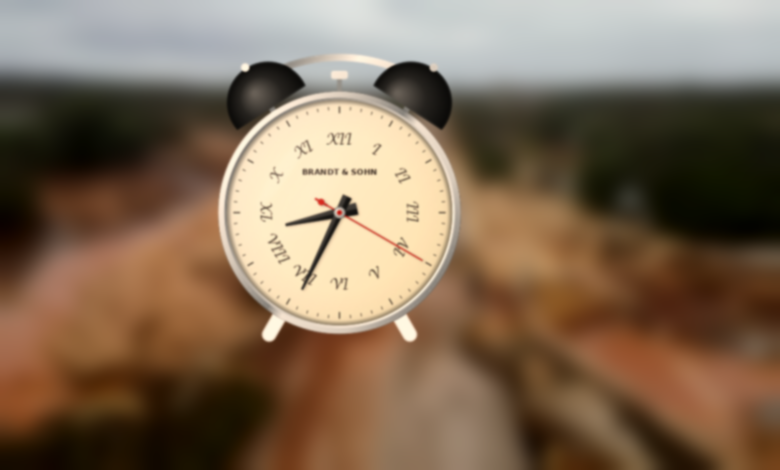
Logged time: **8:34:20**
